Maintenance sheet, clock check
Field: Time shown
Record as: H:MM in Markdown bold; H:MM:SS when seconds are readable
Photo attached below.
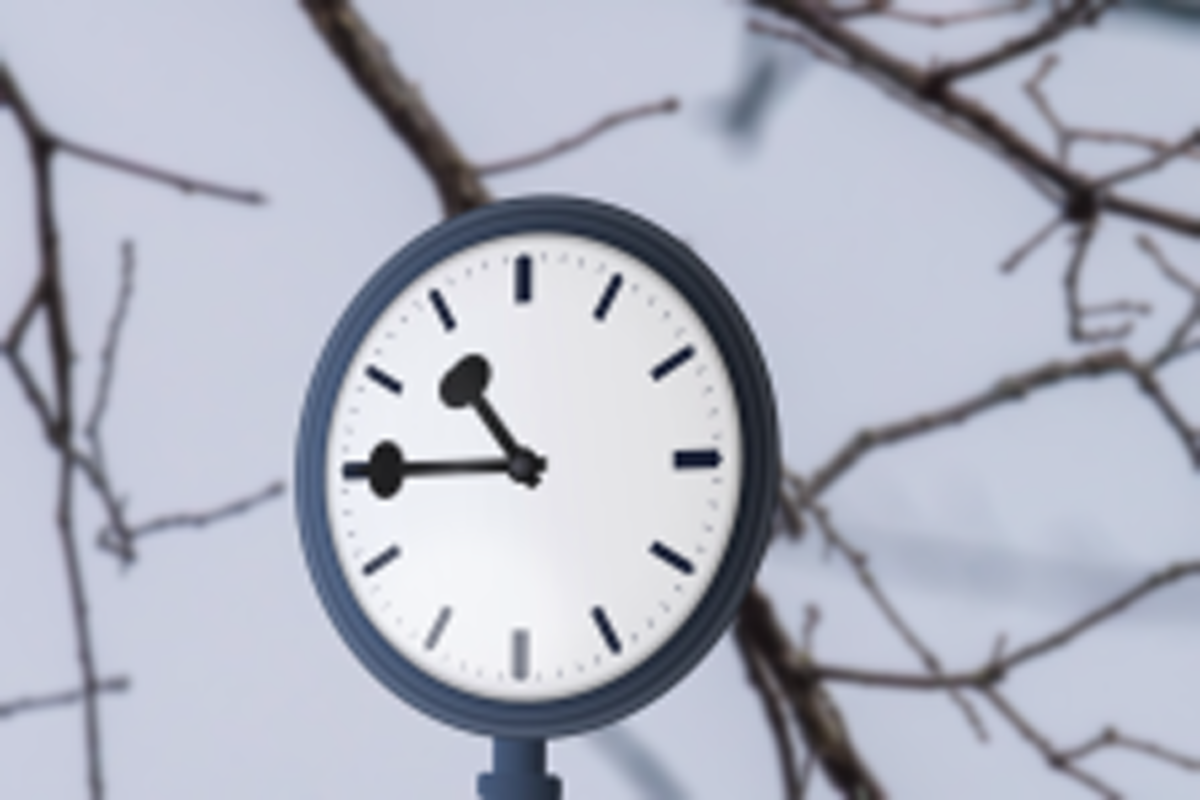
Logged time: **10:45**
